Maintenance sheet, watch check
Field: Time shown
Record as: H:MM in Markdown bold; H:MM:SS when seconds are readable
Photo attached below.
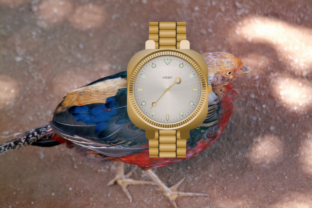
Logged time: **1:37**
